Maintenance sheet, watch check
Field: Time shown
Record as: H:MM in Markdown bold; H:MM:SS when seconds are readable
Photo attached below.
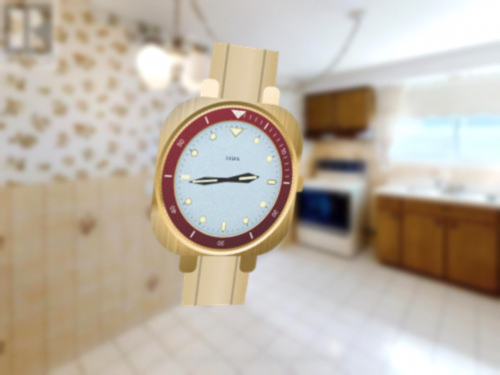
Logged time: **2:44**
